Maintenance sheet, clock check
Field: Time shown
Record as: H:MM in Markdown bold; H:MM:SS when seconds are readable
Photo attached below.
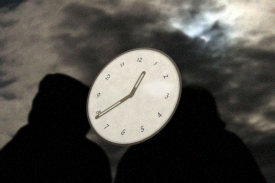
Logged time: **12:39**
